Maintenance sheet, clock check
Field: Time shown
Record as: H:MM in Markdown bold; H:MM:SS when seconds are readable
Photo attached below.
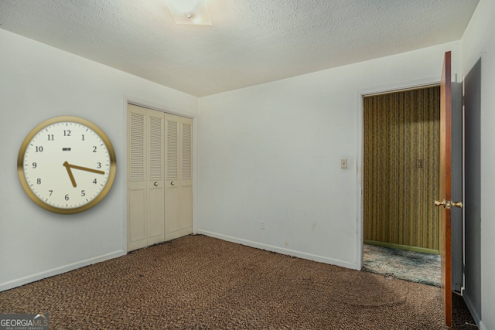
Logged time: **5:17**
